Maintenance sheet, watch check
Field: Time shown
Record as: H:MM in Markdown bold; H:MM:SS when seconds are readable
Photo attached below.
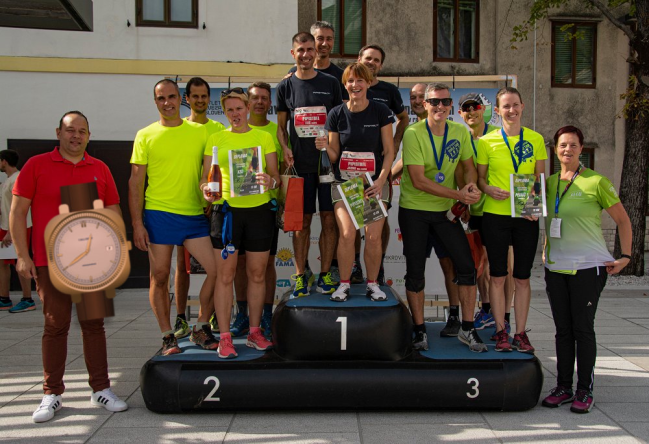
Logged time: **12:40**
